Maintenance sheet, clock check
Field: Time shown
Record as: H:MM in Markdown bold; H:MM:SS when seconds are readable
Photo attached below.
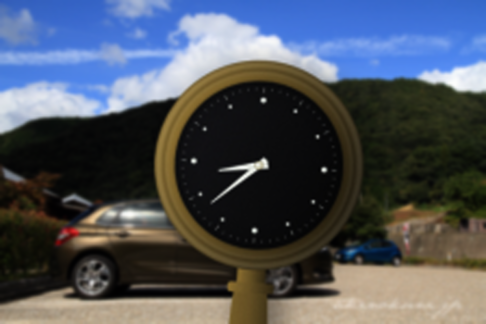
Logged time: **8:38**
